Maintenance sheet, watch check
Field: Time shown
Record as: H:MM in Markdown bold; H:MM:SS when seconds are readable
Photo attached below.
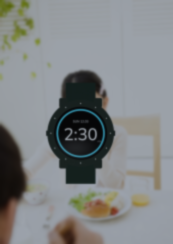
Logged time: **2:30**
